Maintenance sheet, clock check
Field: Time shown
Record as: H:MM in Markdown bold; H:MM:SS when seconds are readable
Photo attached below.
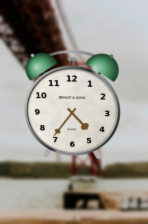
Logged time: **4:36**
